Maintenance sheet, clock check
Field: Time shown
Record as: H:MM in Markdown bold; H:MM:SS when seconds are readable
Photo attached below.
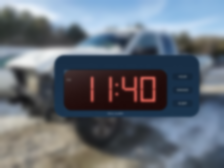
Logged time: **11:40**
